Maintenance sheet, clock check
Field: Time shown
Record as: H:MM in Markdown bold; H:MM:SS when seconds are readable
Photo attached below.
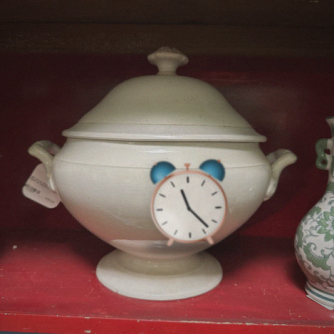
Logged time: **11:23**
